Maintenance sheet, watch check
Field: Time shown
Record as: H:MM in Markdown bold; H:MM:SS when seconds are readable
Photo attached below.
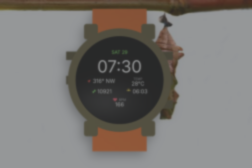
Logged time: **7:30**
